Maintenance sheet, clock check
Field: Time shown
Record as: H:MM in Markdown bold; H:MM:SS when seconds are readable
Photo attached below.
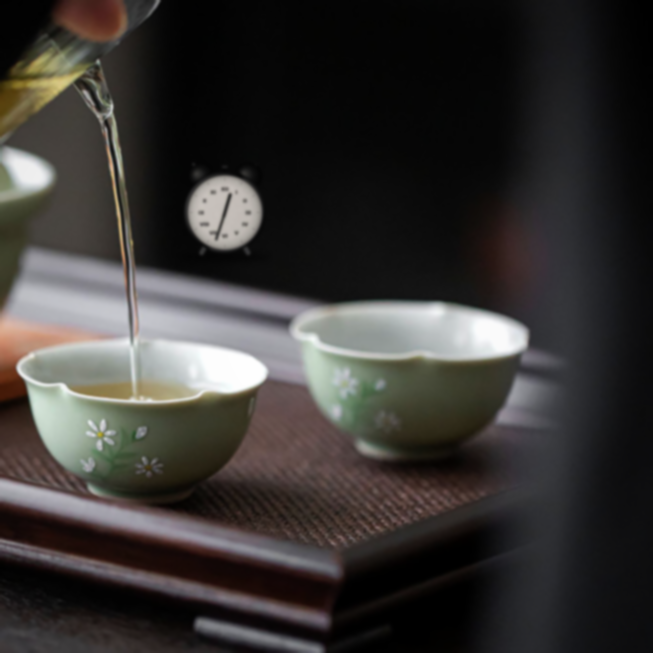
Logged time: **12:33**
